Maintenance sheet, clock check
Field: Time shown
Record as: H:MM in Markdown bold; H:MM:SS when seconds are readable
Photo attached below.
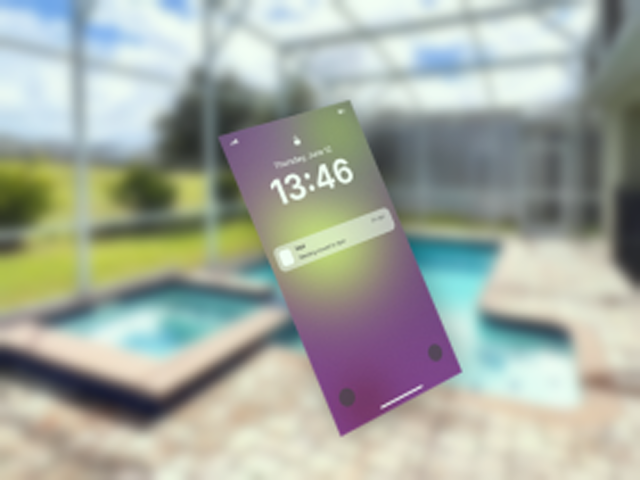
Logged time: **13:46**
